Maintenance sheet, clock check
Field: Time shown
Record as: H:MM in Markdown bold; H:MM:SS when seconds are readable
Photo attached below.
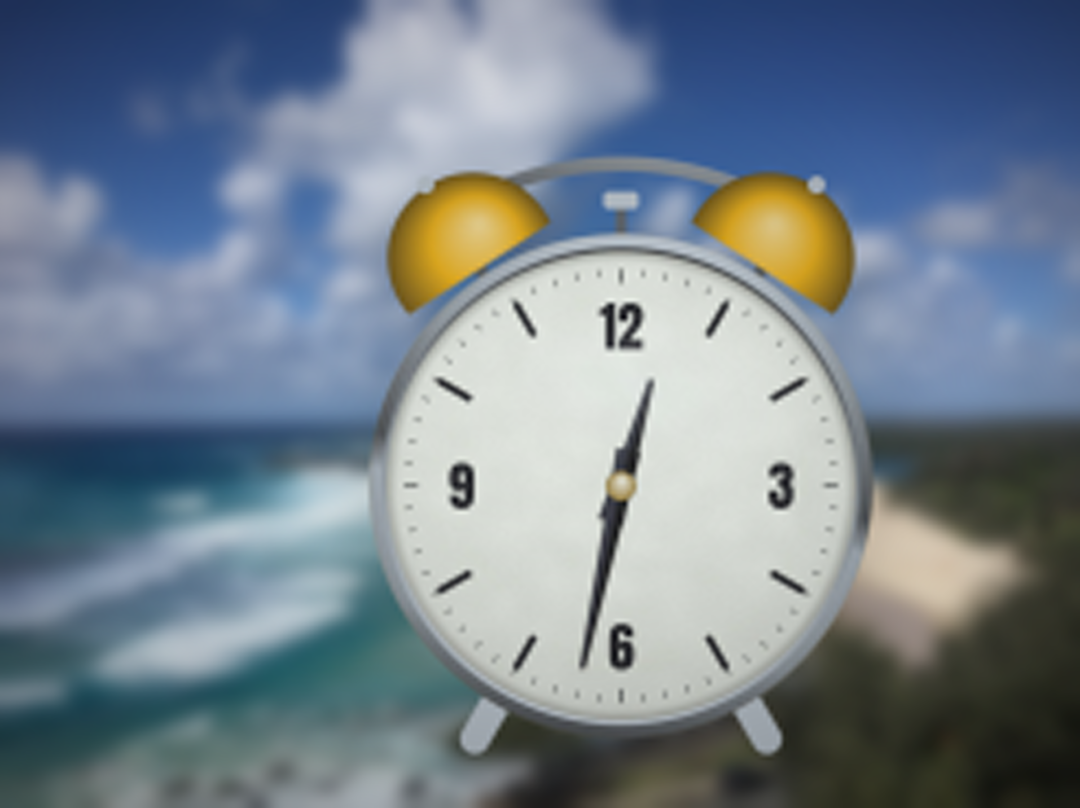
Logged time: **12:32**
